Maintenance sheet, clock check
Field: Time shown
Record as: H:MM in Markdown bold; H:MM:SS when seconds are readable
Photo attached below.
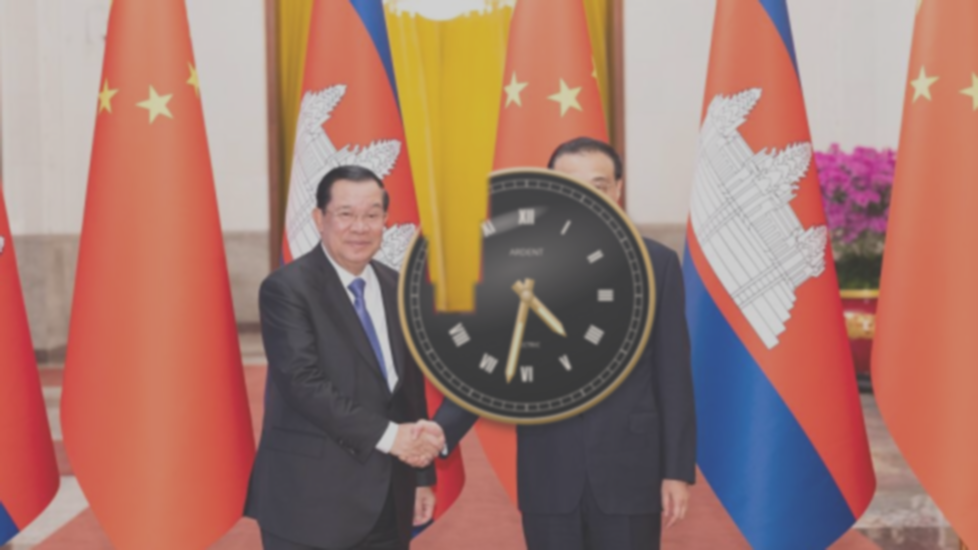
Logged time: **4:32**
